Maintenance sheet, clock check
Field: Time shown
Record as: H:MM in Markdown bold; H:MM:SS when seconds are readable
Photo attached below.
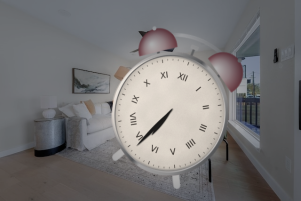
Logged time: **6:34**
